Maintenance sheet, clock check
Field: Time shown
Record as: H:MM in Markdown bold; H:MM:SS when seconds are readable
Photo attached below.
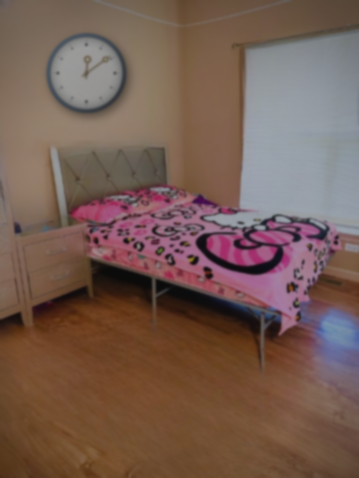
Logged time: **12:09**
